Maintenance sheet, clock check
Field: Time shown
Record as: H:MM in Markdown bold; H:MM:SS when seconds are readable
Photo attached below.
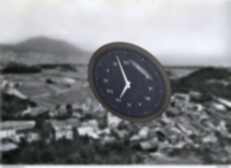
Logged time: **6:57**
